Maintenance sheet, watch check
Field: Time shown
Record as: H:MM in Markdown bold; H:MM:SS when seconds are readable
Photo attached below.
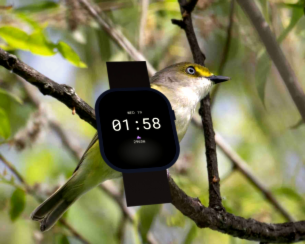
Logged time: **1:58**
